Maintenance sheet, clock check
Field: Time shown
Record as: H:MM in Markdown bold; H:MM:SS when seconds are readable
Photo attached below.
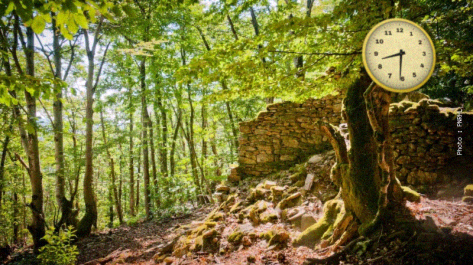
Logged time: **8:31**
